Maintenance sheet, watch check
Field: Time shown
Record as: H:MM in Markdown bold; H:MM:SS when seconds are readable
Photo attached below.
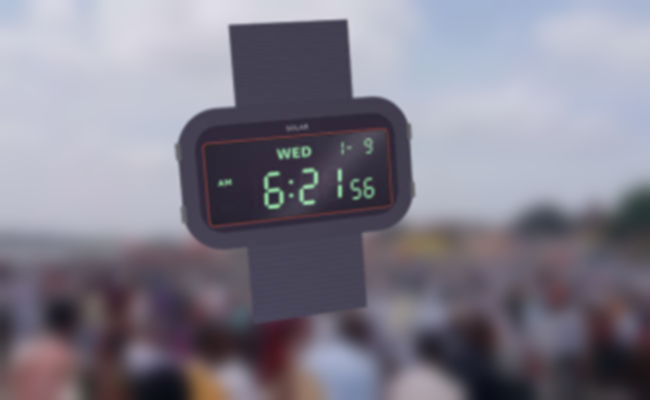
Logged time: **6:21:56**
